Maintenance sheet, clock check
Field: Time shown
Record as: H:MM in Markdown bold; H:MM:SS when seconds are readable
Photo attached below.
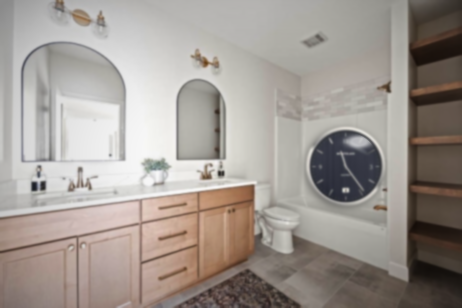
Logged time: **11:24**
